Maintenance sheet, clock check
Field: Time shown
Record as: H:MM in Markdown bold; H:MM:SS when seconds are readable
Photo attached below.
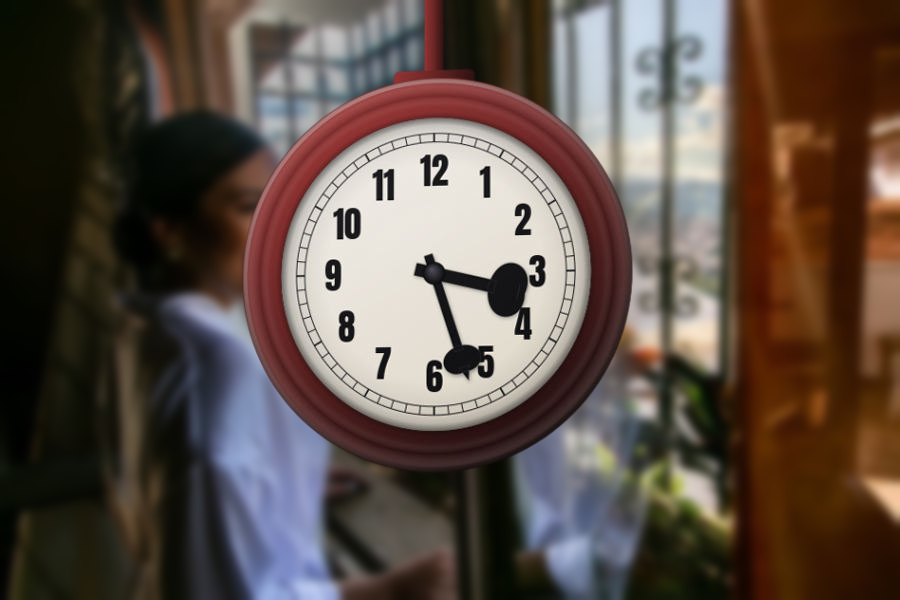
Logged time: **3:27**
